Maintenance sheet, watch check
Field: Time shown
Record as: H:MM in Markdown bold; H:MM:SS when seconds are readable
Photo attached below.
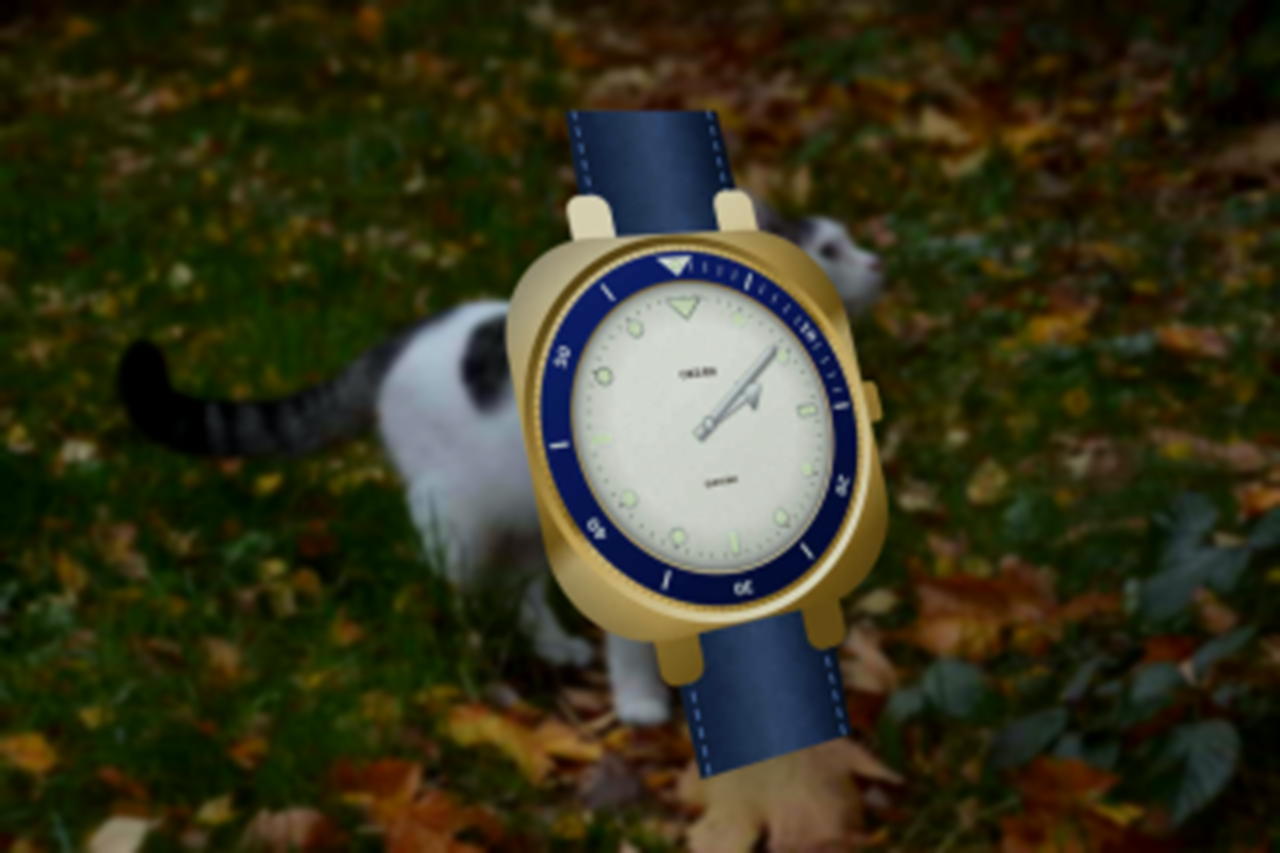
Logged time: **2:09**
